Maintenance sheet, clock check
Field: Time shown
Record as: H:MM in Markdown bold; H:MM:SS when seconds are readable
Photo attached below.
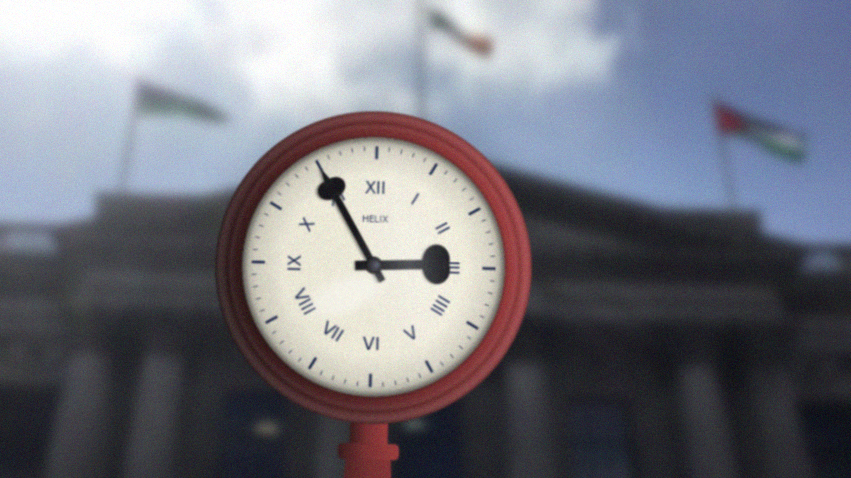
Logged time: **2:55**
